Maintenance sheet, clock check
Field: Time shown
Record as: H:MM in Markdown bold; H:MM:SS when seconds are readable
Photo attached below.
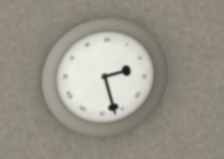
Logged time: **2:27**
